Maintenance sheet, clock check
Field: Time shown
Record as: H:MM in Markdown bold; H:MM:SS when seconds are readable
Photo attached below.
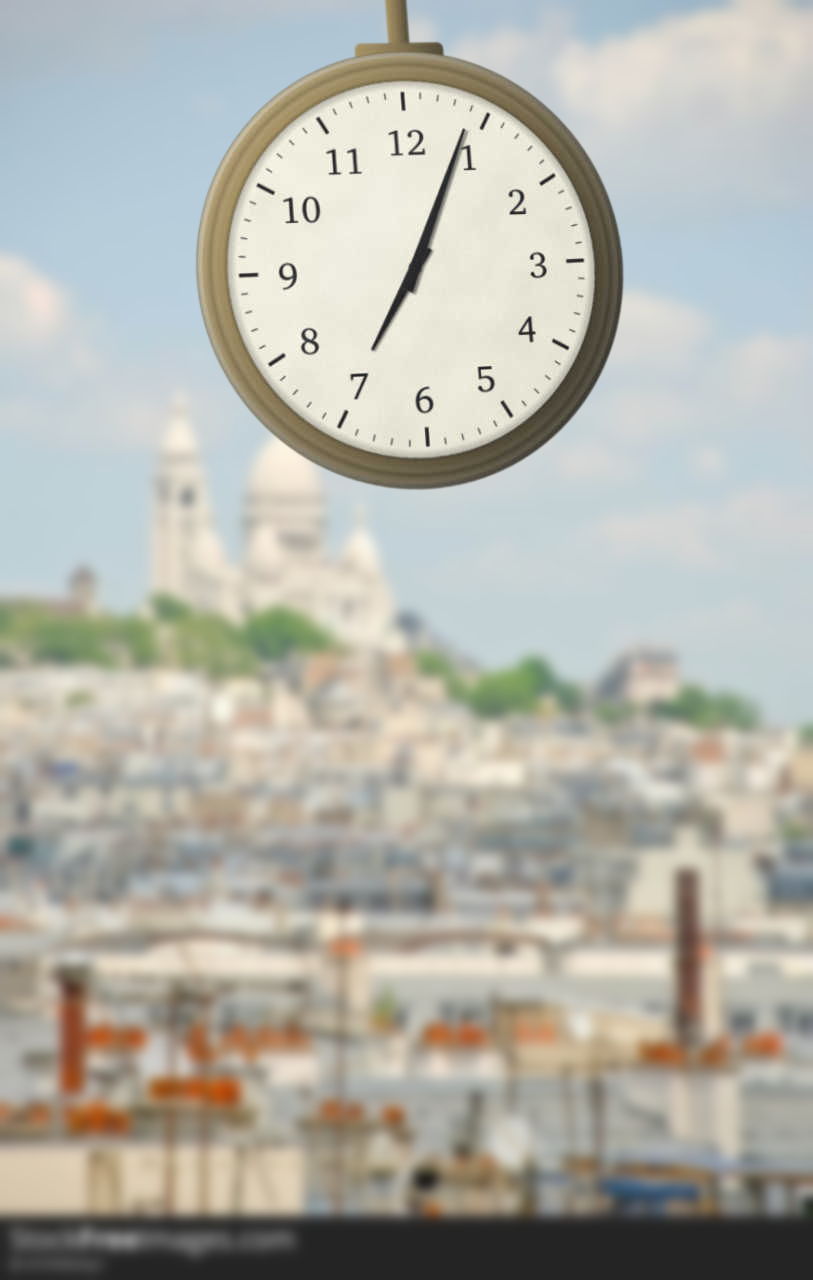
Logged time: **7:04**
